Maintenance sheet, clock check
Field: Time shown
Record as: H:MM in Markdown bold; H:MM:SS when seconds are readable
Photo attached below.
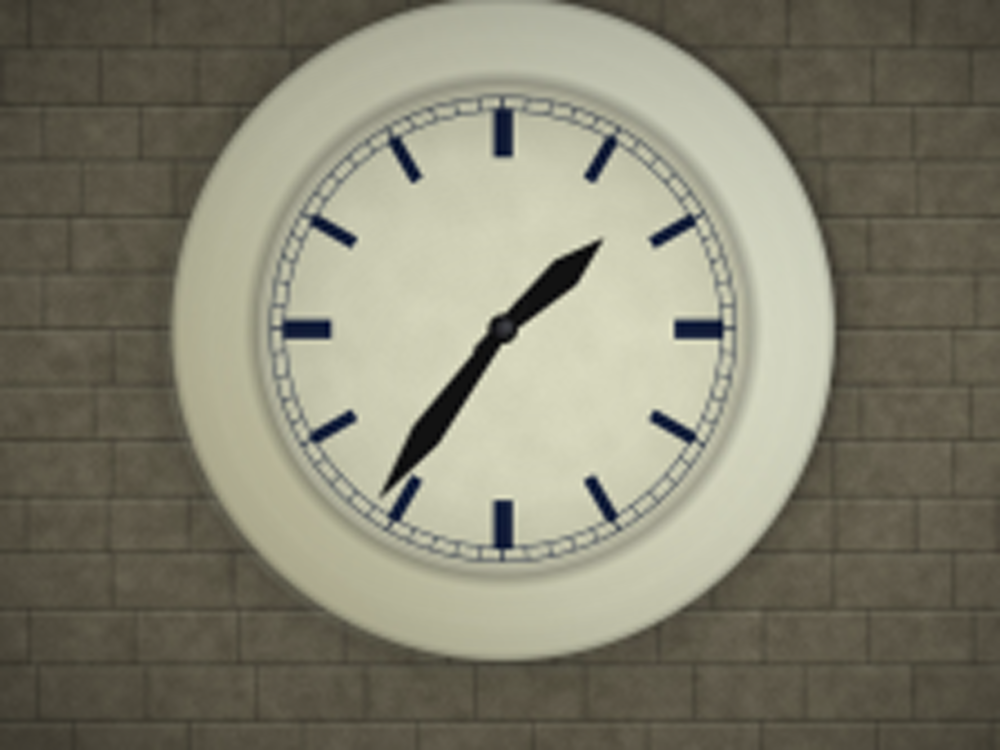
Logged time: **1:36**
